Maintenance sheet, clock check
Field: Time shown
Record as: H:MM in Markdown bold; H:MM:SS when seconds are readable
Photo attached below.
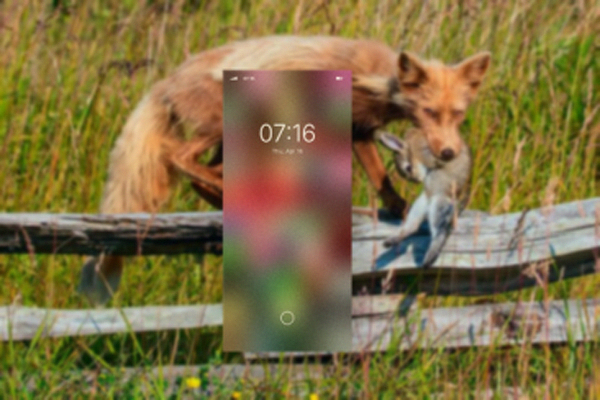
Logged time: **7:16**
